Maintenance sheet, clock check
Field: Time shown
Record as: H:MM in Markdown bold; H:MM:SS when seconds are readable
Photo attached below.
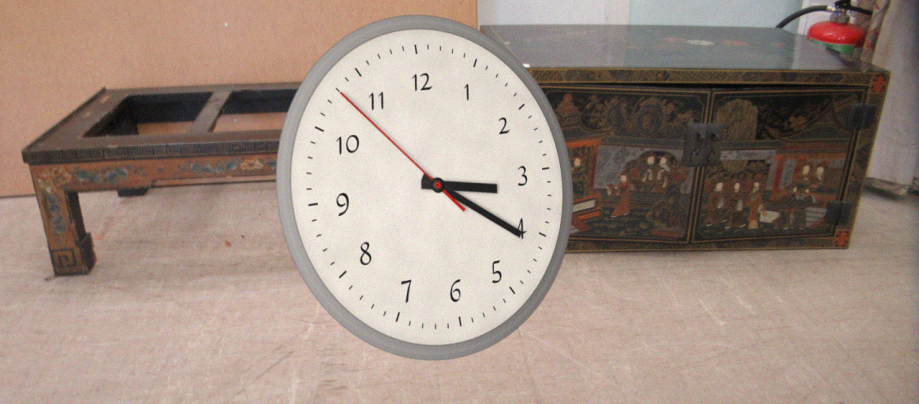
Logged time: **3:20:53**
